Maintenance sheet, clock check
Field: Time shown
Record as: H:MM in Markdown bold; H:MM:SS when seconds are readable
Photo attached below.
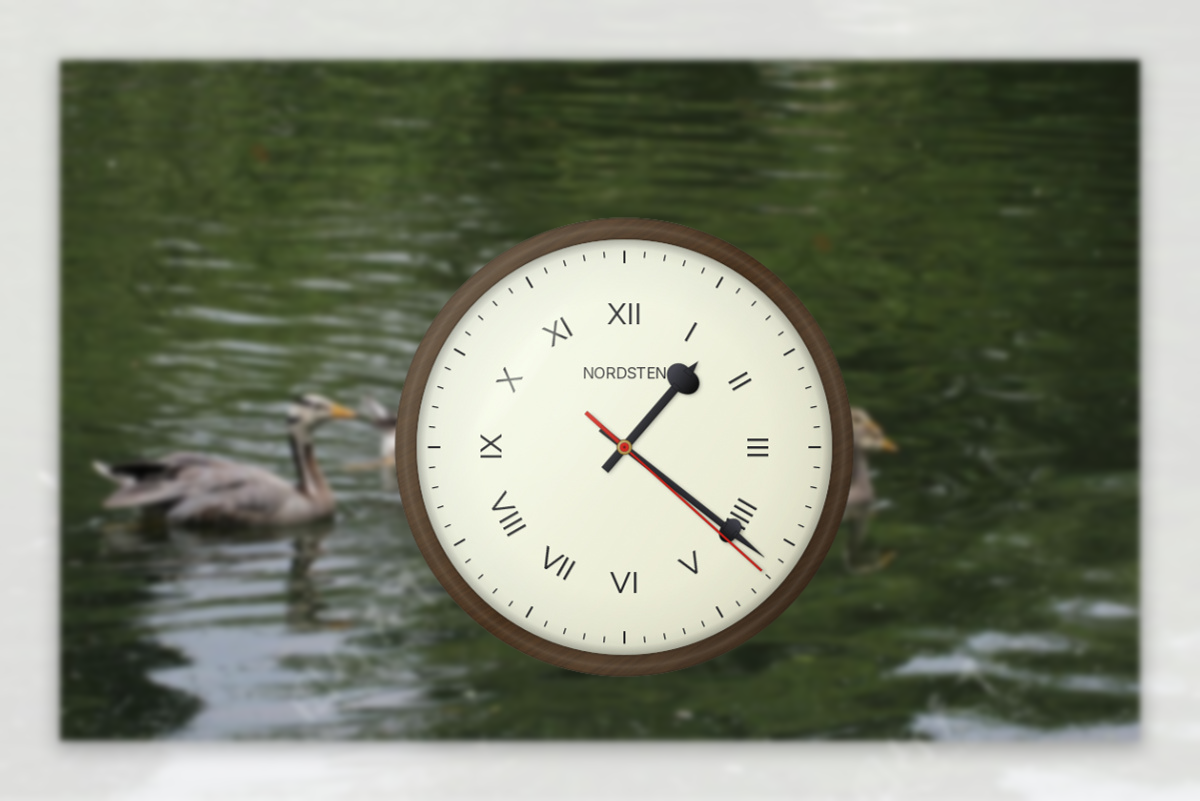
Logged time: **1:21:22**
